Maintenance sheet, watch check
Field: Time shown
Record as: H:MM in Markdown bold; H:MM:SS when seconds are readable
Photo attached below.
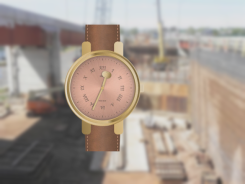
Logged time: **12:34**
